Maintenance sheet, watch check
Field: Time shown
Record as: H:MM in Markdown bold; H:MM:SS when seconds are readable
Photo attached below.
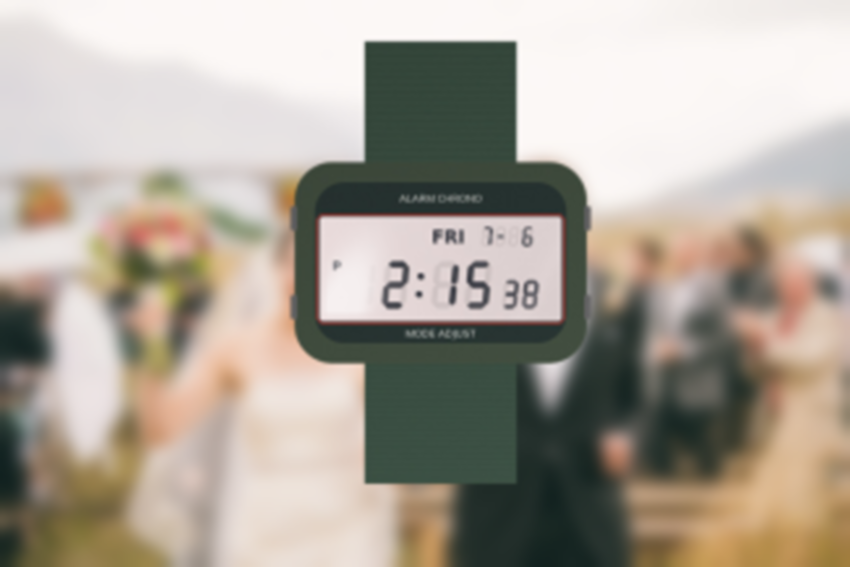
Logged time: **2:15:38**
